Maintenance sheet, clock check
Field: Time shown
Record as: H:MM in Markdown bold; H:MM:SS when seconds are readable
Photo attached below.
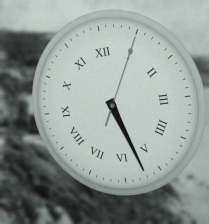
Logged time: **5:27:05**
